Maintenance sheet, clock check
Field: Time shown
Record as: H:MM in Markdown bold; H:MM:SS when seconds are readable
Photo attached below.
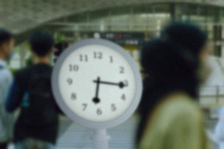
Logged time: **6:16**
